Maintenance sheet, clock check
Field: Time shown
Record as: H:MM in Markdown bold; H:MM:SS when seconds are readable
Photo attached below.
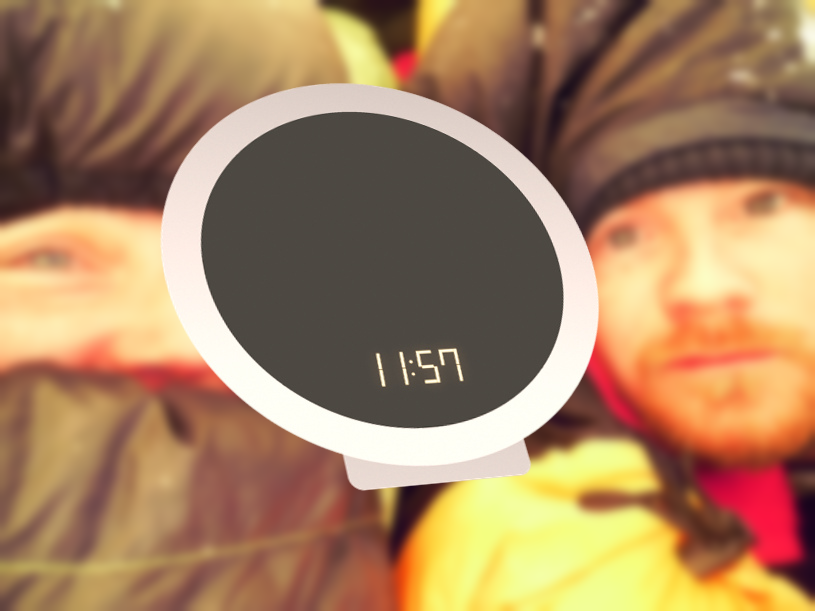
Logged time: **11:57**
